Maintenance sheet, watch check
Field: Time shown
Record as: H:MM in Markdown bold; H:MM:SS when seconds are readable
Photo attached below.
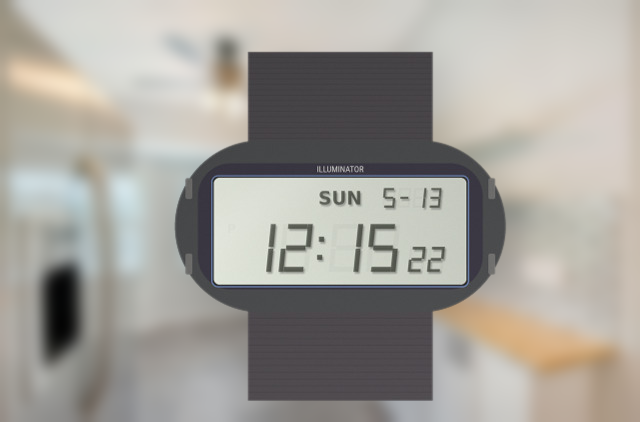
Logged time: **12:15:22**
